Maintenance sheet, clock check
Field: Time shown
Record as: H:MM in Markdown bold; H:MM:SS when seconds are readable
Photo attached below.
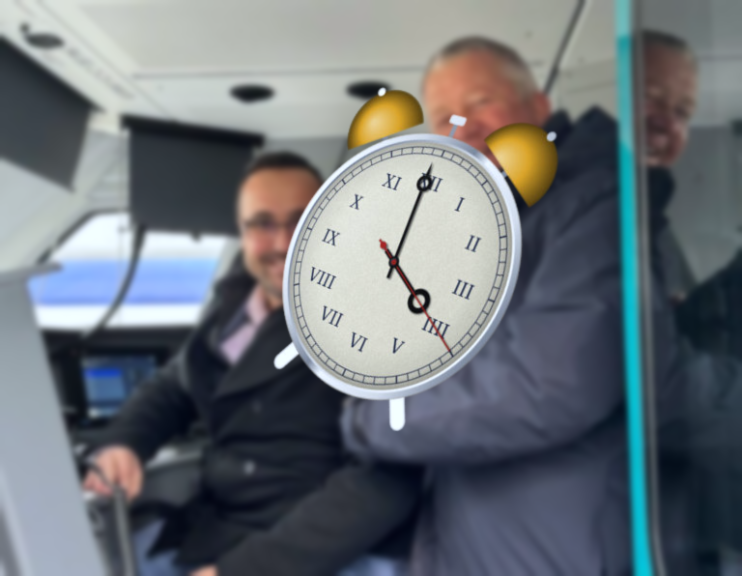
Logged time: **3:59:20**
